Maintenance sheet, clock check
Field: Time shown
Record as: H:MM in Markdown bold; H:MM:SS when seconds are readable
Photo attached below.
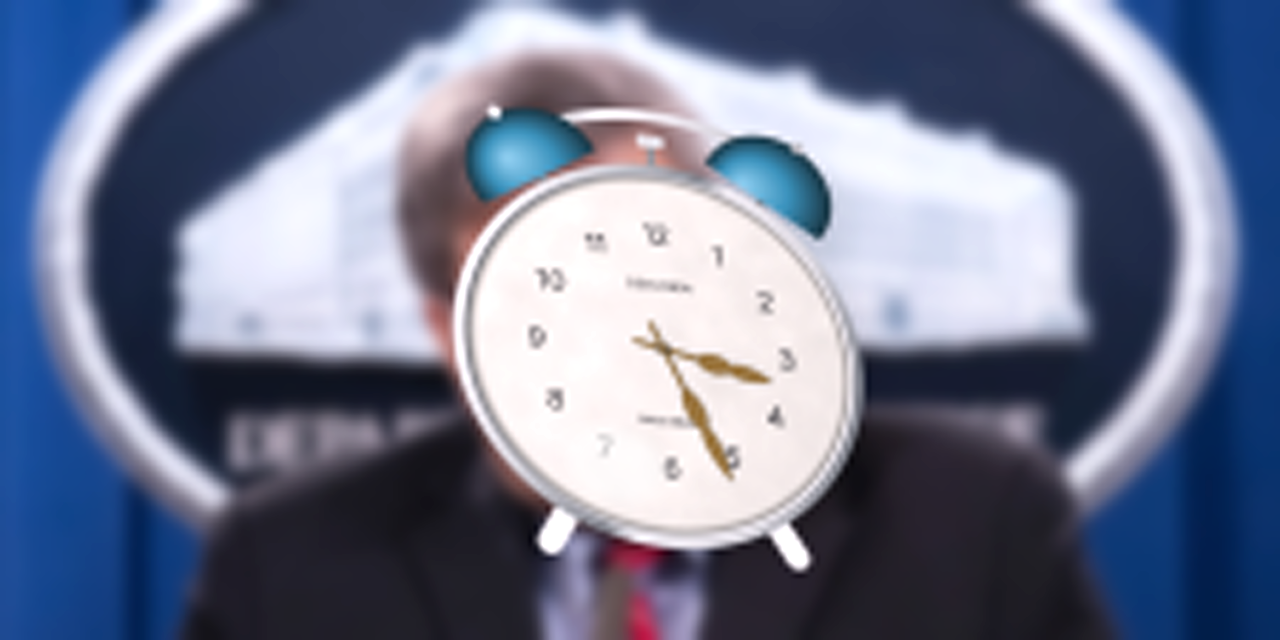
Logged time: **3:26**
